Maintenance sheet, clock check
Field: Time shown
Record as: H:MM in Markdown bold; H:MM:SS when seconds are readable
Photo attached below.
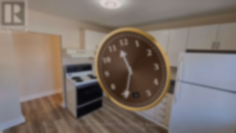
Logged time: **11:34**
